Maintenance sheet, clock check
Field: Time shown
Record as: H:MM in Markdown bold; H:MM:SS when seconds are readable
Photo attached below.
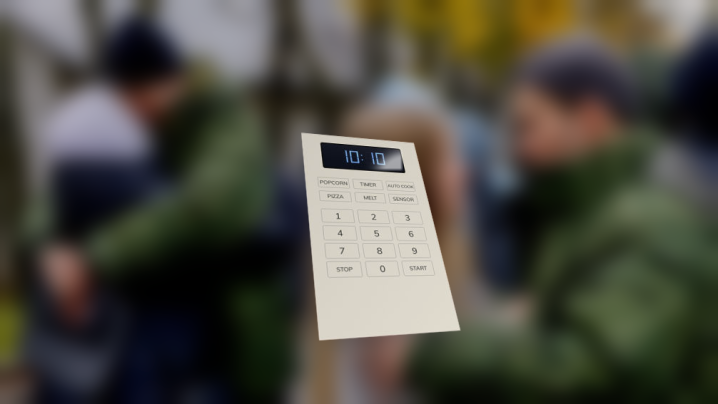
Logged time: **10:10**
